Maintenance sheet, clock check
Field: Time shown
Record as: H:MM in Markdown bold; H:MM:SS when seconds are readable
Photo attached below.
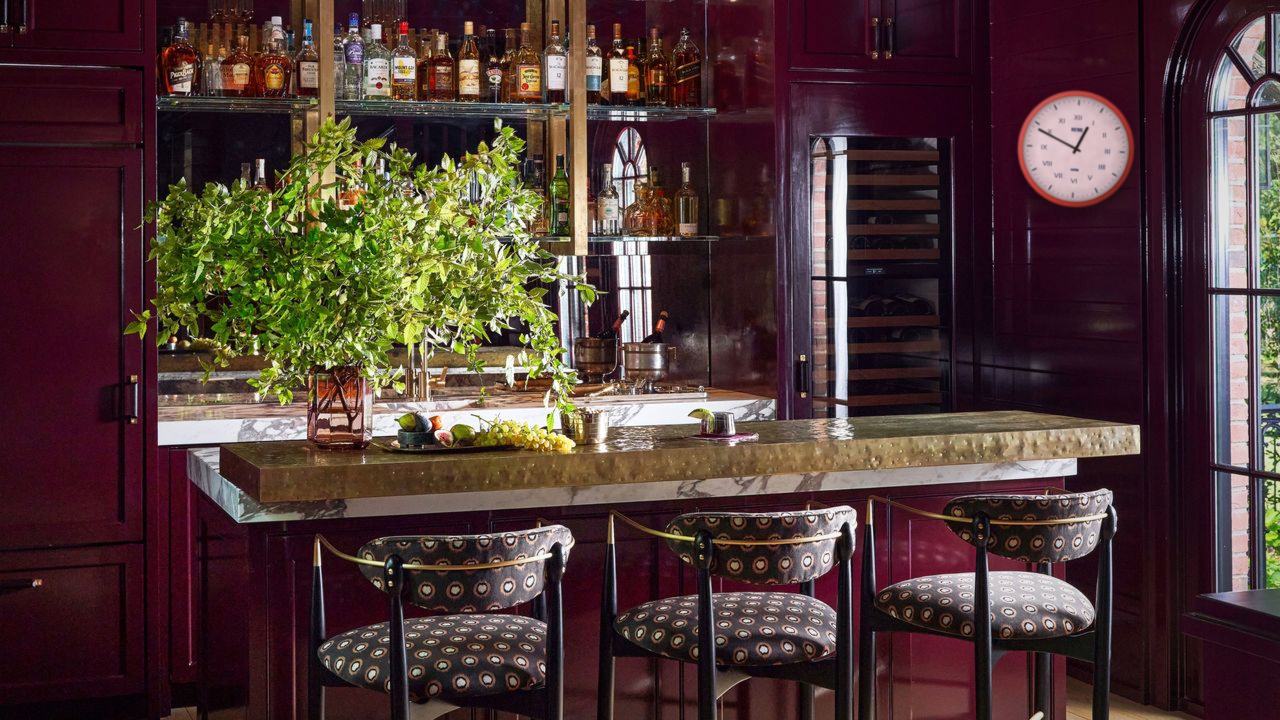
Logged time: **12:49**
